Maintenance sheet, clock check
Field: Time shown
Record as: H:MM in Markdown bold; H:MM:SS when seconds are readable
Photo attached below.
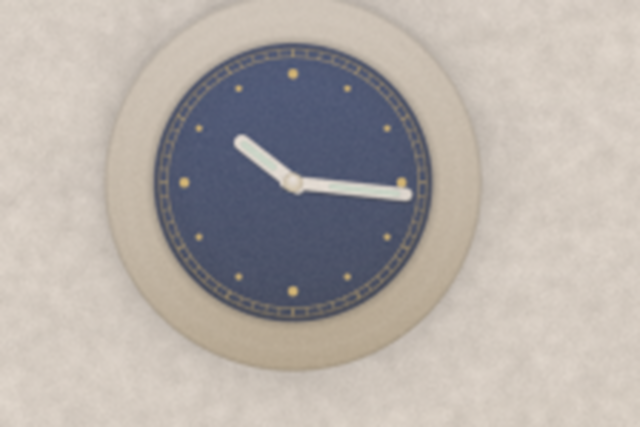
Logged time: **10:16**
